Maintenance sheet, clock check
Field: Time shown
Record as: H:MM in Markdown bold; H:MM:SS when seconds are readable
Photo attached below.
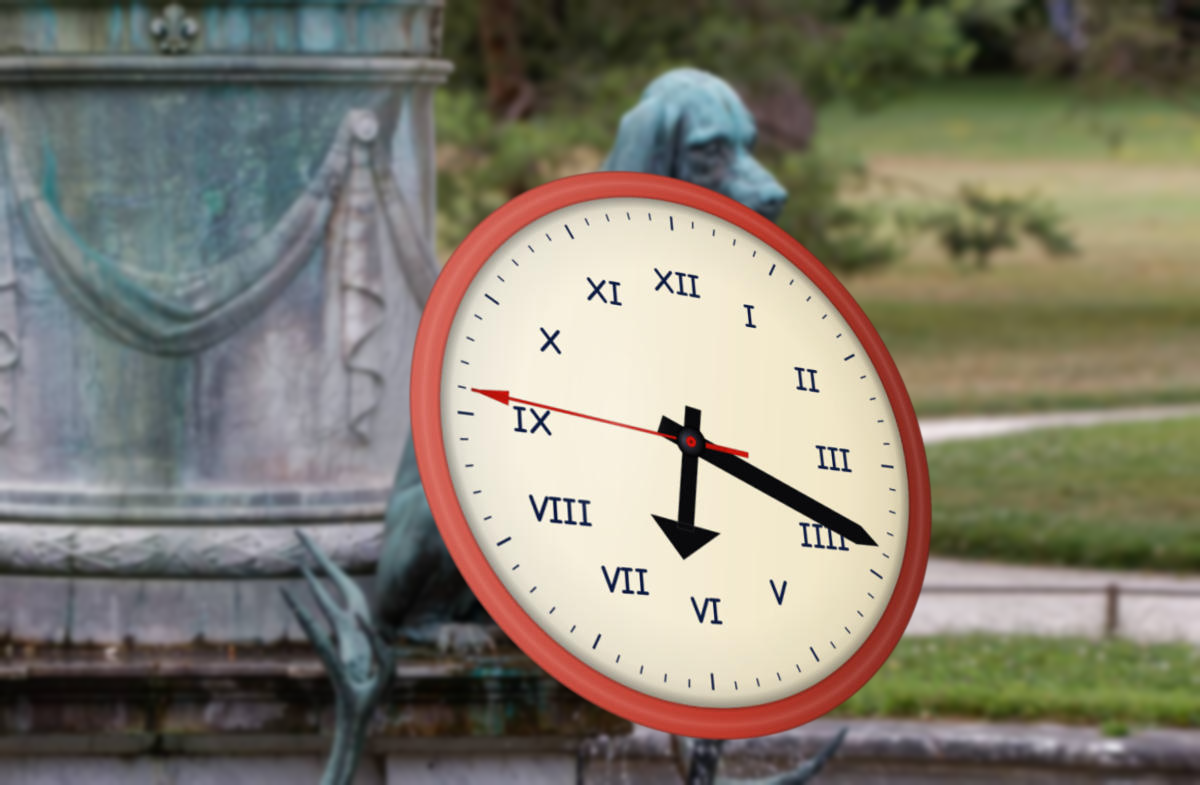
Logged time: **6:18:46**
